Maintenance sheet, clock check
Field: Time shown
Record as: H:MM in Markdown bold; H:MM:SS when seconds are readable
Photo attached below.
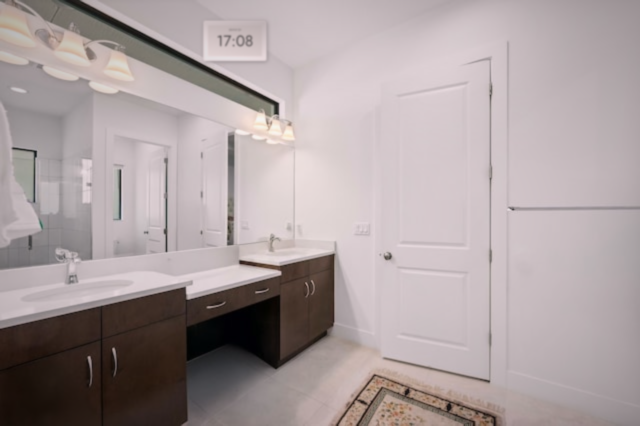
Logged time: **17:08**
